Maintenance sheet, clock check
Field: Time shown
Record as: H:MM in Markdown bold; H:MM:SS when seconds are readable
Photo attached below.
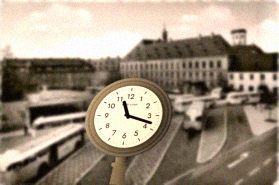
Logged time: **11:18**
